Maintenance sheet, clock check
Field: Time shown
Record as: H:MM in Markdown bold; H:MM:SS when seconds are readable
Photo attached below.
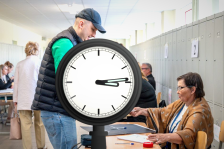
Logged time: **3:14**
